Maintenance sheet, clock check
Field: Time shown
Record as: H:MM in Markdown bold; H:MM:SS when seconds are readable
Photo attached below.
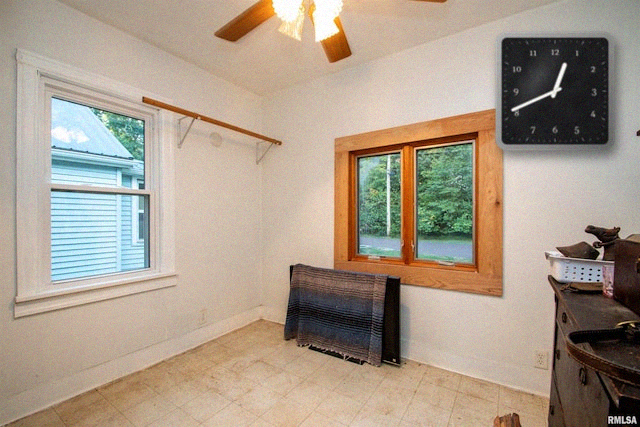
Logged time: **12:41**
